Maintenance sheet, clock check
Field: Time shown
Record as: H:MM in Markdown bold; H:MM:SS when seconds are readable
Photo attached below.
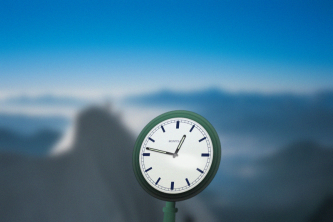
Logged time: **12:47**
